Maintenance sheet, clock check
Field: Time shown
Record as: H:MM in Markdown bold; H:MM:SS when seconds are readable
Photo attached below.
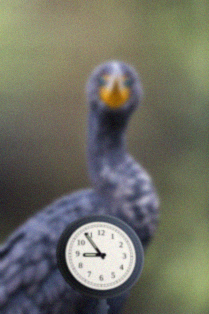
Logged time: **8:54**
